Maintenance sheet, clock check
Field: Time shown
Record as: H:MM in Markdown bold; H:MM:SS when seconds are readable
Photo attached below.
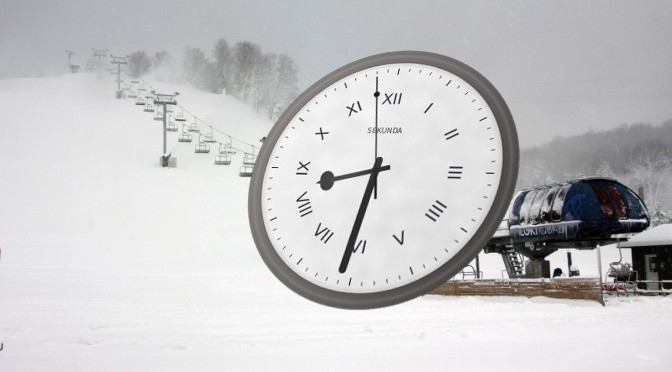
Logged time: **8:30:58**
